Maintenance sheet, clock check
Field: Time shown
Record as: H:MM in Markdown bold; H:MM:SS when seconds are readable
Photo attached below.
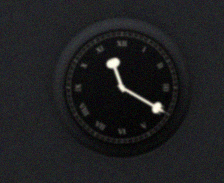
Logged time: **11:20**
